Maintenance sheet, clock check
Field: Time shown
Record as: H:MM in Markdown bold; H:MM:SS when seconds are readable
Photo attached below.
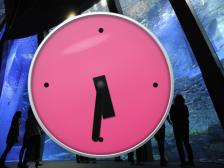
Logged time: **5:31**
